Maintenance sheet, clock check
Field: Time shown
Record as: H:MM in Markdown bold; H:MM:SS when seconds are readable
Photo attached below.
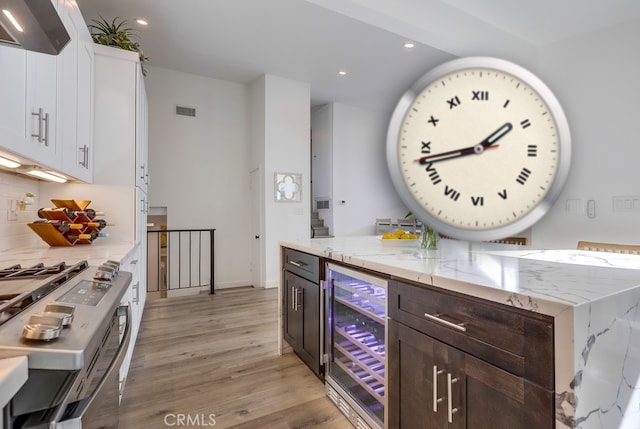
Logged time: **1:42:43**
